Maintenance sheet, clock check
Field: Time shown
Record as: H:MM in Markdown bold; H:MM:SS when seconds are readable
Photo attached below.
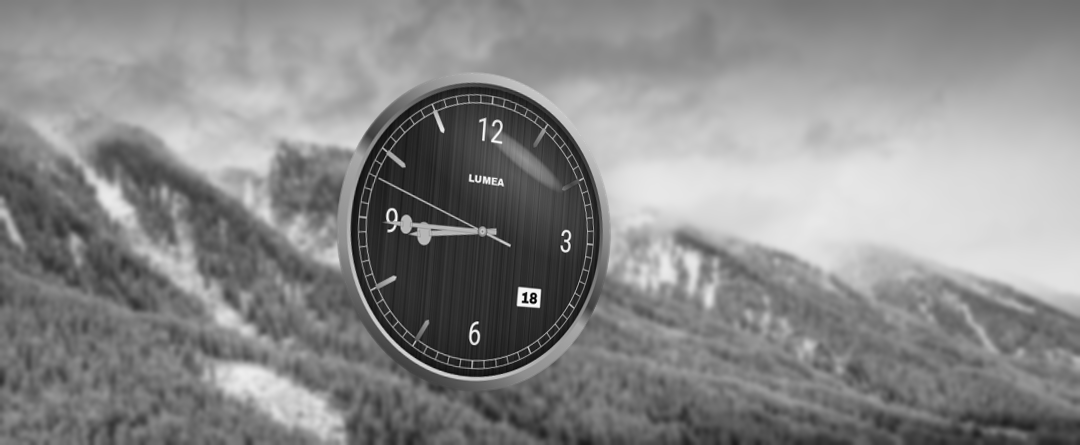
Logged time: **8:44:48**
